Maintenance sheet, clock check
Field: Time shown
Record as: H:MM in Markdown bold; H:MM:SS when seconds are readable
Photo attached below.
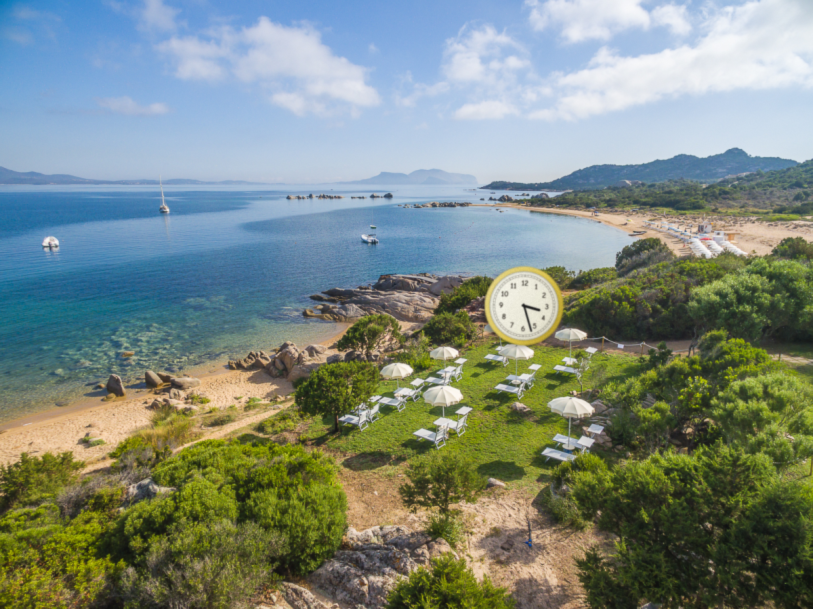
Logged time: **3:27**
